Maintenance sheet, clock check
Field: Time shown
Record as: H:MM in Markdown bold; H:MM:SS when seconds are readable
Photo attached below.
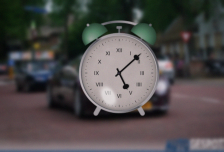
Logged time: **5:08**
